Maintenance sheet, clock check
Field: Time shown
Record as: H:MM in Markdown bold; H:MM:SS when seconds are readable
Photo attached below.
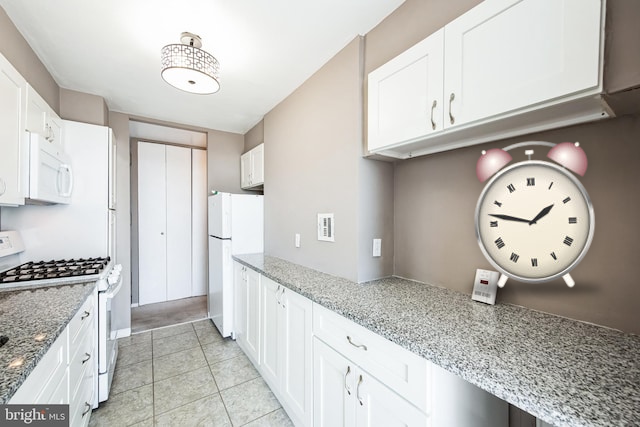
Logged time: **1:47**
